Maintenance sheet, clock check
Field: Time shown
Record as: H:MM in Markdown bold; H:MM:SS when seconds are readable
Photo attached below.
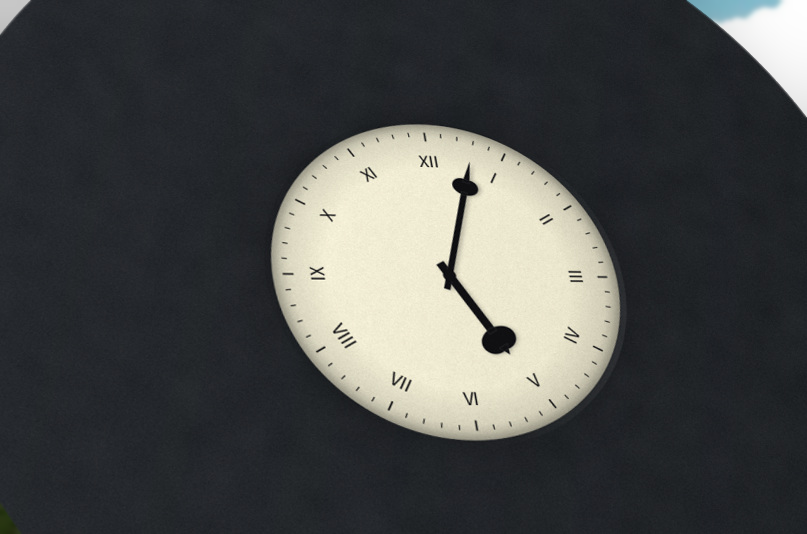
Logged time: **5:03**
